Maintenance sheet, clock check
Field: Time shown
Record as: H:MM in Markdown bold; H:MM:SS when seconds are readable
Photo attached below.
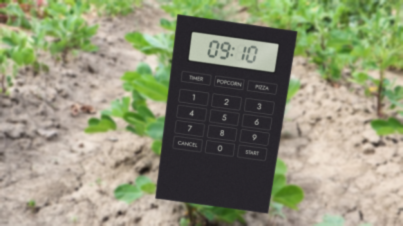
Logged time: **9:10**
